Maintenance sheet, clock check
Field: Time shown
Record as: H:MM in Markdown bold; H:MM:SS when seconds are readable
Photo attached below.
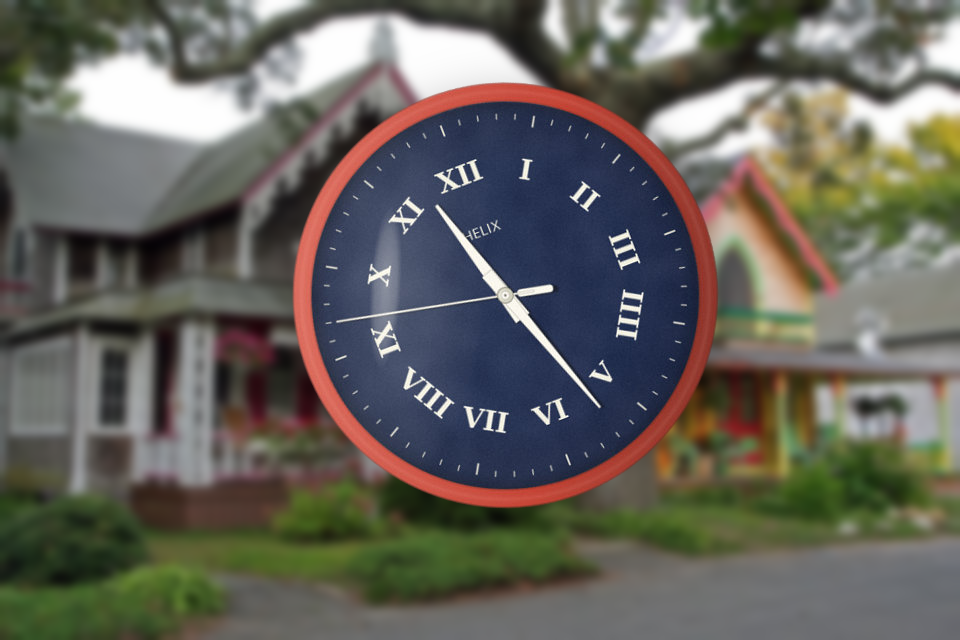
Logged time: **11:26:47**
